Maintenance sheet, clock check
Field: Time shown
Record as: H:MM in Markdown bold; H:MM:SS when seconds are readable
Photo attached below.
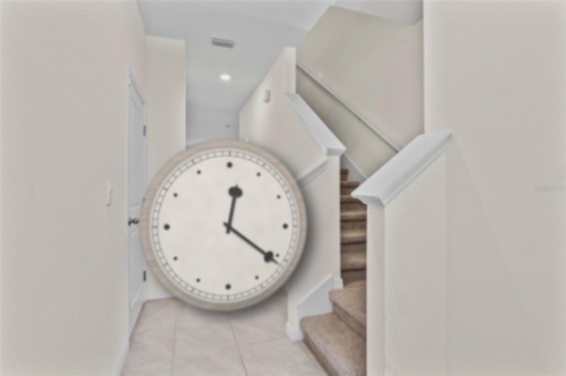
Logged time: **12:21**
